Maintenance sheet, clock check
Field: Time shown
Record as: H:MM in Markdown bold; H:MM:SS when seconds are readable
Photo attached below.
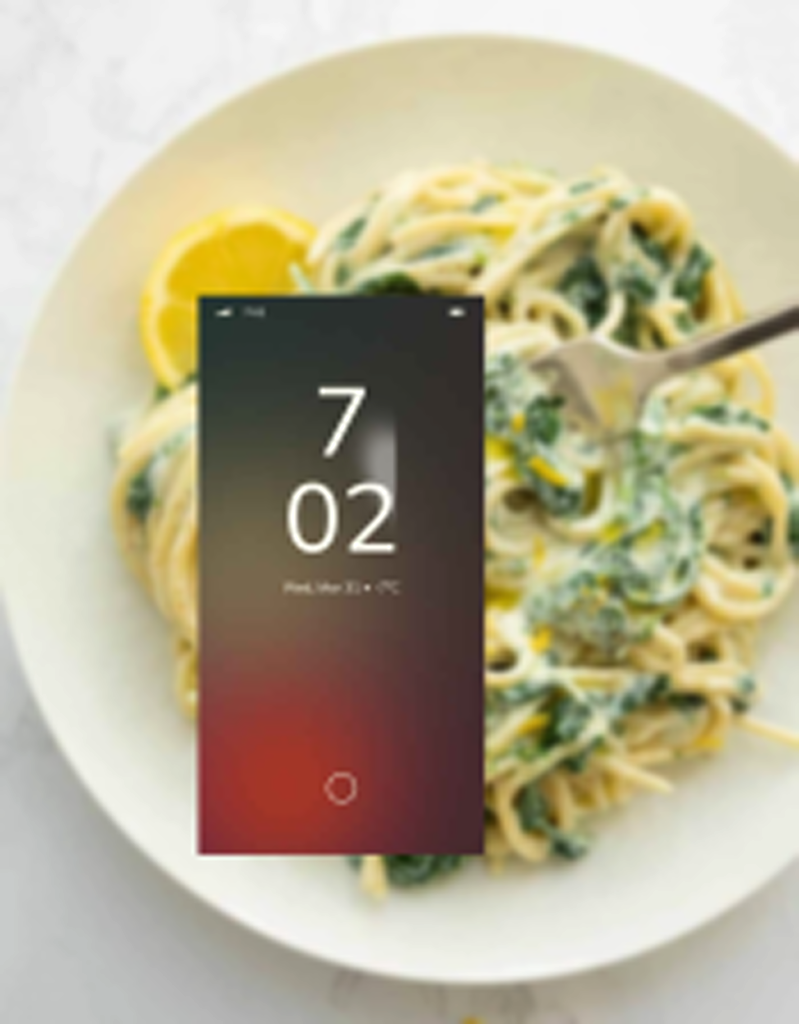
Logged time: **7:02**
